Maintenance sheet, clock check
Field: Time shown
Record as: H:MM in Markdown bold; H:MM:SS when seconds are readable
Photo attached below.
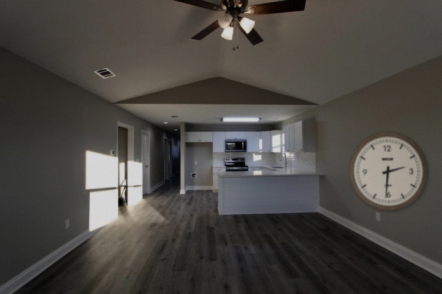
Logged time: **2:31**
